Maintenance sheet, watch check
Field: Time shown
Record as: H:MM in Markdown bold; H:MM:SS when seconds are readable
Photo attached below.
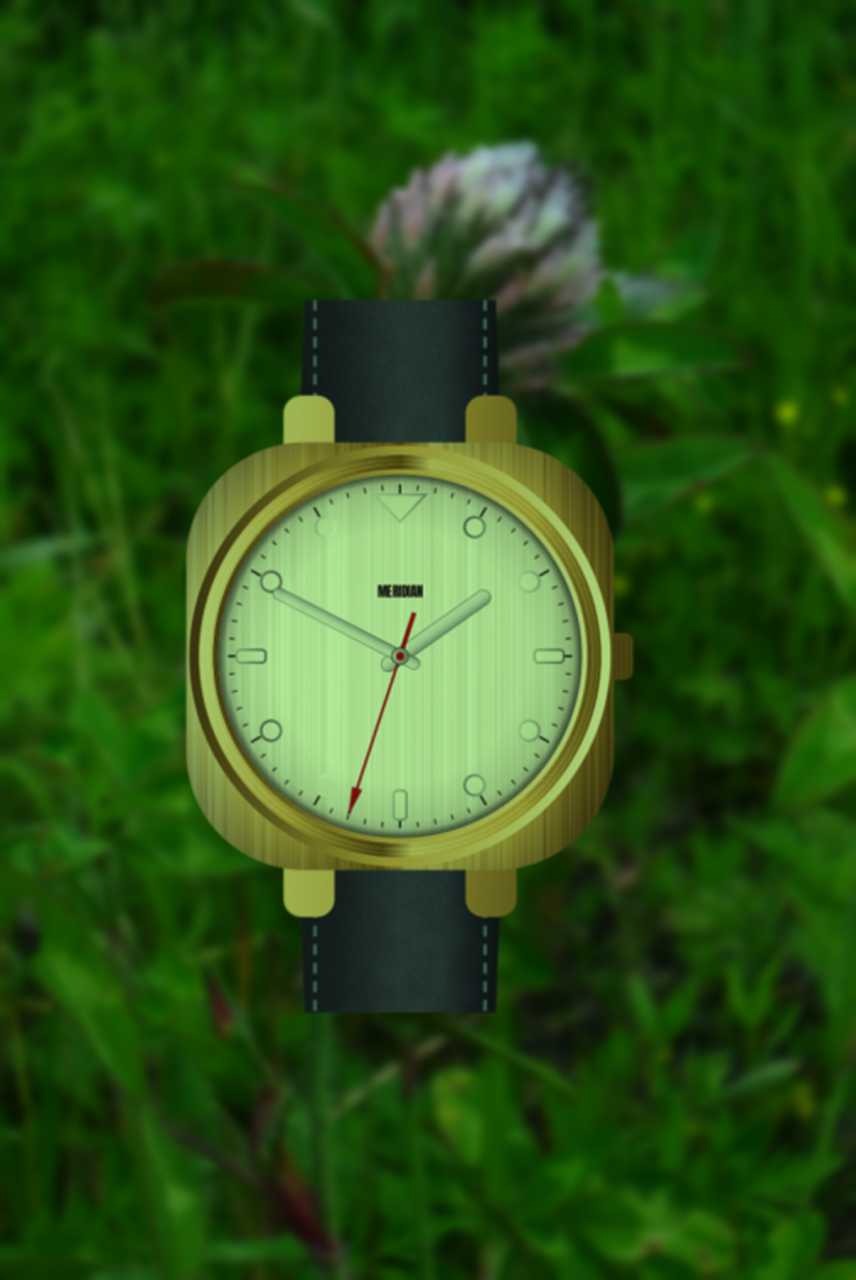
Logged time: **1:49:33**
